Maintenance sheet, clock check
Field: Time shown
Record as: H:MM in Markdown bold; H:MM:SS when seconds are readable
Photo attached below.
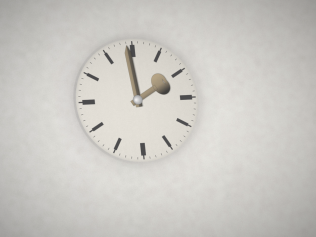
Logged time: **1:59**
